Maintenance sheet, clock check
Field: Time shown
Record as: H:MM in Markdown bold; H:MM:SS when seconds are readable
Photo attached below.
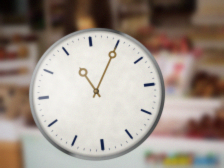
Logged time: **11:05**
